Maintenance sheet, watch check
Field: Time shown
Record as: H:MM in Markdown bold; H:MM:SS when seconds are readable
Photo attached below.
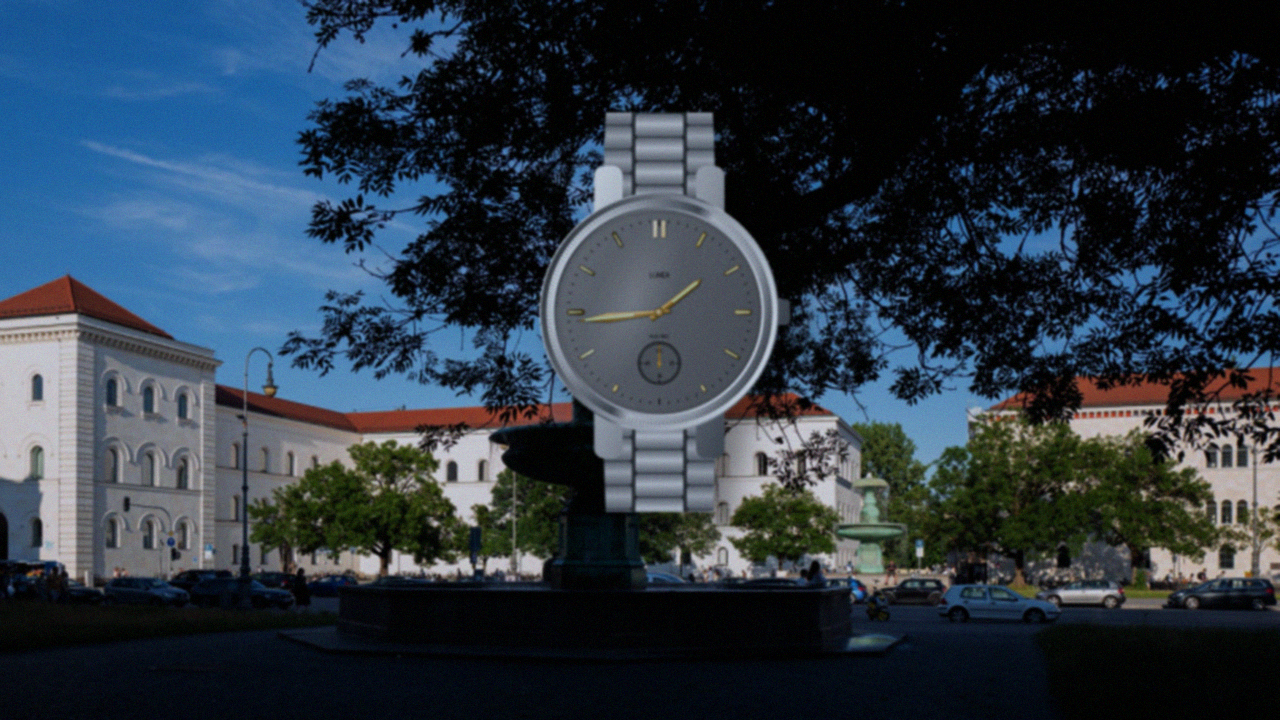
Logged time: **1:44**
